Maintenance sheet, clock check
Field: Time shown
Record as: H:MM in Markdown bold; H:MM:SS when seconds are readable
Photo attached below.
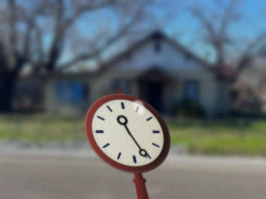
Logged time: **11:26**
